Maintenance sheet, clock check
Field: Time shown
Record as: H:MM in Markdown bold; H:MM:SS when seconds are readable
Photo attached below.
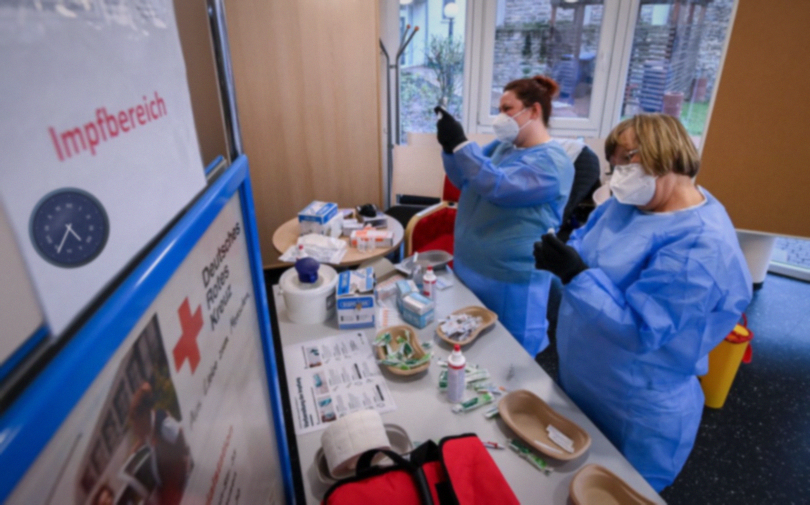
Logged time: **4:34**
